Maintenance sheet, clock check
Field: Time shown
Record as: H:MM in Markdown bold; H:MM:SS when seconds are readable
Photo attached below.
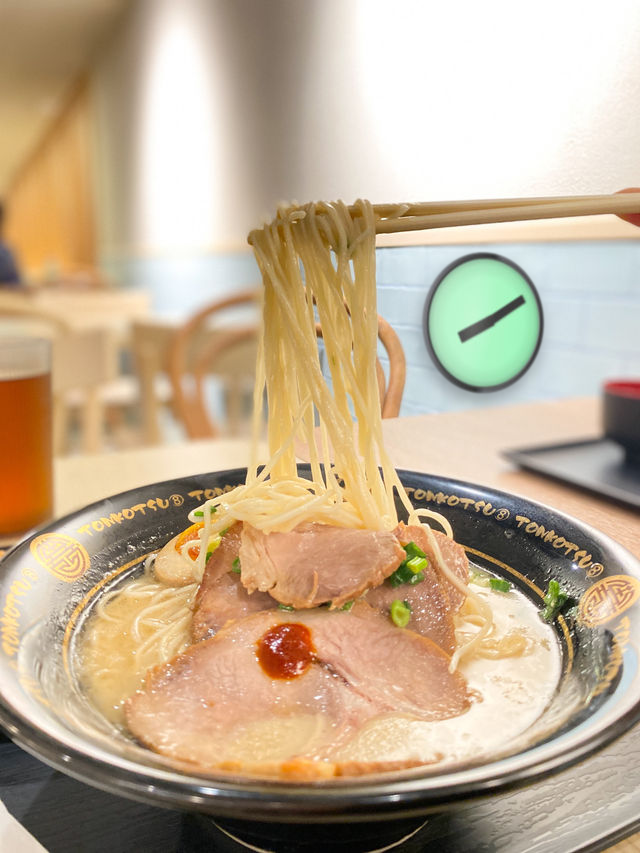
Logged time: **8:10**
